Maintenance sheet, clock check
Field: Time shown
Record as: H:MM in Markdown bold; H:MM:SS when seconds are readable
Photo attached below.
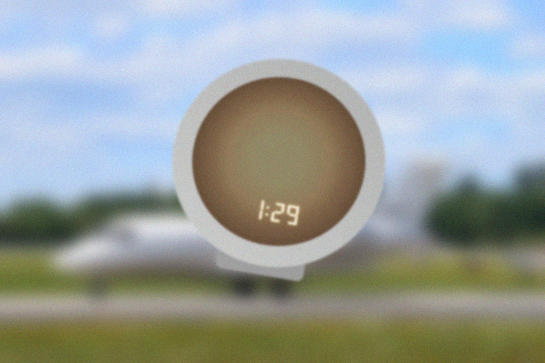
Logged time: **1:29**
